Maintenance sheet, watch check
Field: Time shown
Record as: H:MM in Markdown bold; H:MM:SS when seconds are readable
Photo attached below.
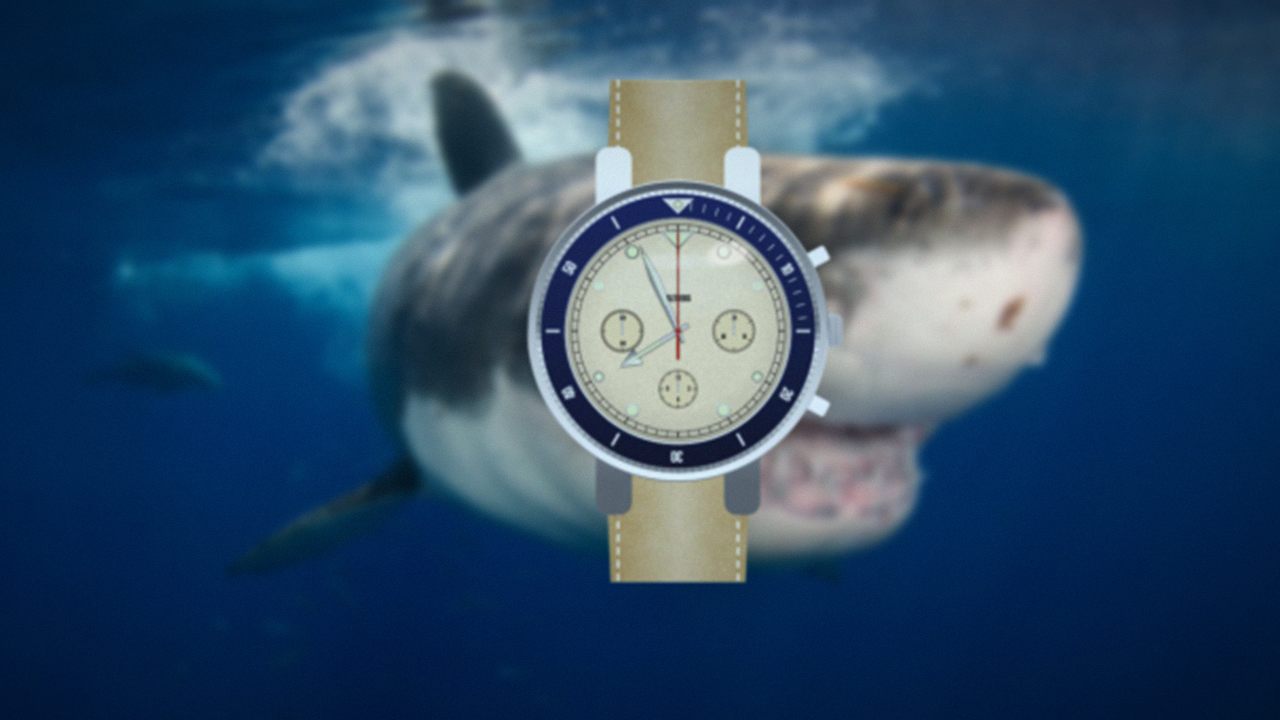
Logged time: **7:56**
